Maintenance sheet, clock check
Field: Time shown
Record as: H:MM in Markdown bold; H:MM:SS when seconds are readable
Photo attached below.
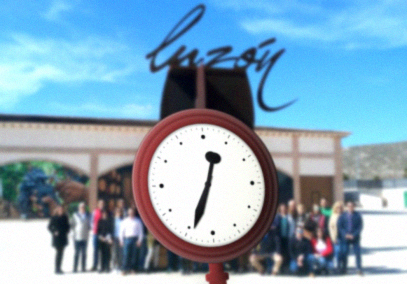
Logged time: **12:34**
